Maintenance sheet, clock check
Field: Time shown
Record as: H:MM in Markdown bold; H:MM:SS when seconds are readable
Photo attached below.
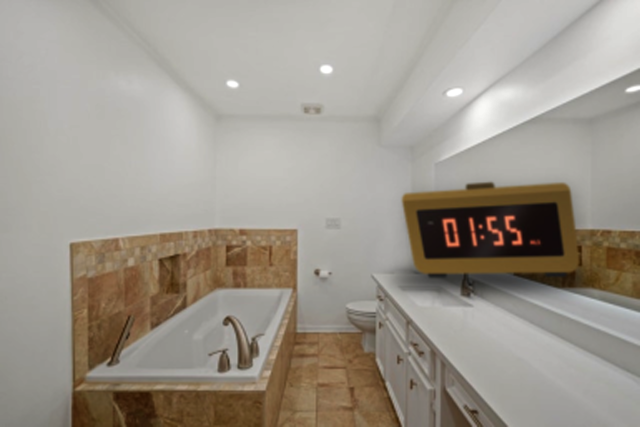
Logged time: **1:55**
